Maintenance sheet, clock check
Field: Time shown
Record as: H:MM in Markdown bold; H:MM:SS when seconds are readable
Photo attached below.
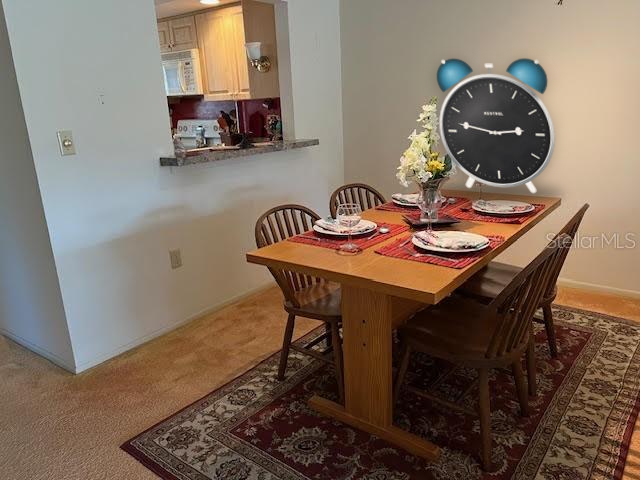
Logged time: **2:47**
